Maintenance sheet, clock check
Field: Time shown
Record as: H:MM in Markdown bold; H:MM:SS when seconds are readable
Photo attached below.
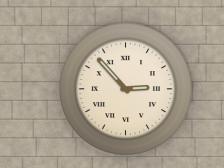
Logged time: **2:53**
